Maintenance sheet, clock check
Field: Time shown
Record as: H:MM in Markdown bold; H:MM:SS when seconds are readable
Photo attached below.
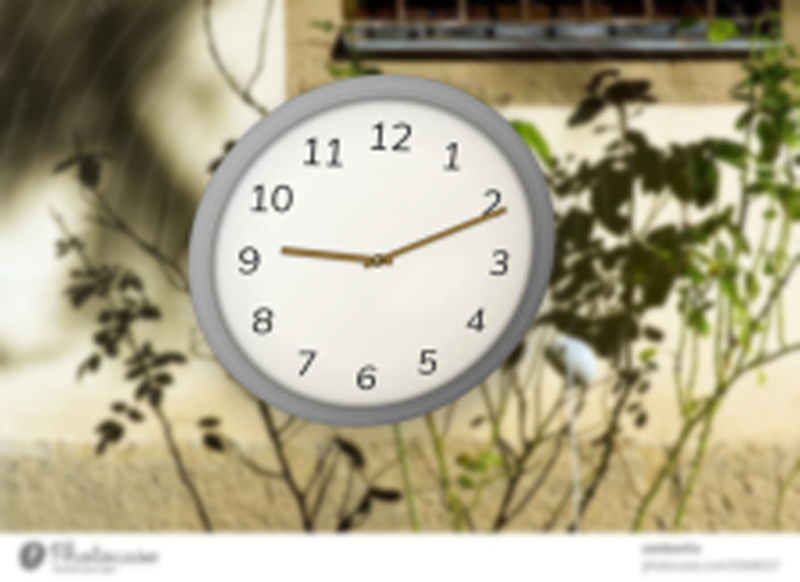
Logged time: **9:11**
